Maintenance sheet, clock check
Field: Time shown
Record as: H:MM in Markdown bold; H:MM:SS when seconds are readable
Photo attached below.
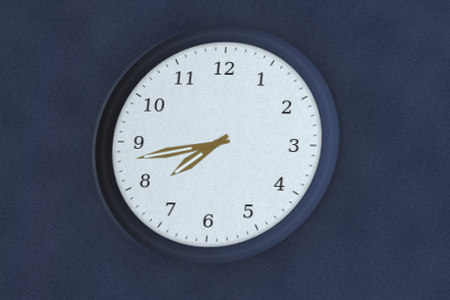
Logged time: **7:43**
